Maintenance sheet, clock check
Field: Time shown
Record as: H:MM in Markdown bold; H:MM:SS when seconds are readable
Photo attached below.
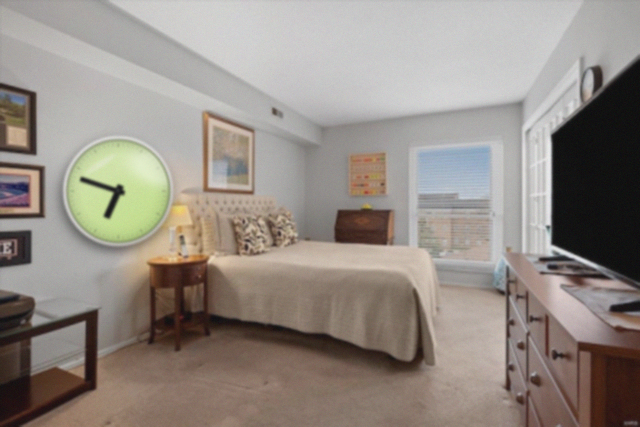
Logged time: **6:48**
